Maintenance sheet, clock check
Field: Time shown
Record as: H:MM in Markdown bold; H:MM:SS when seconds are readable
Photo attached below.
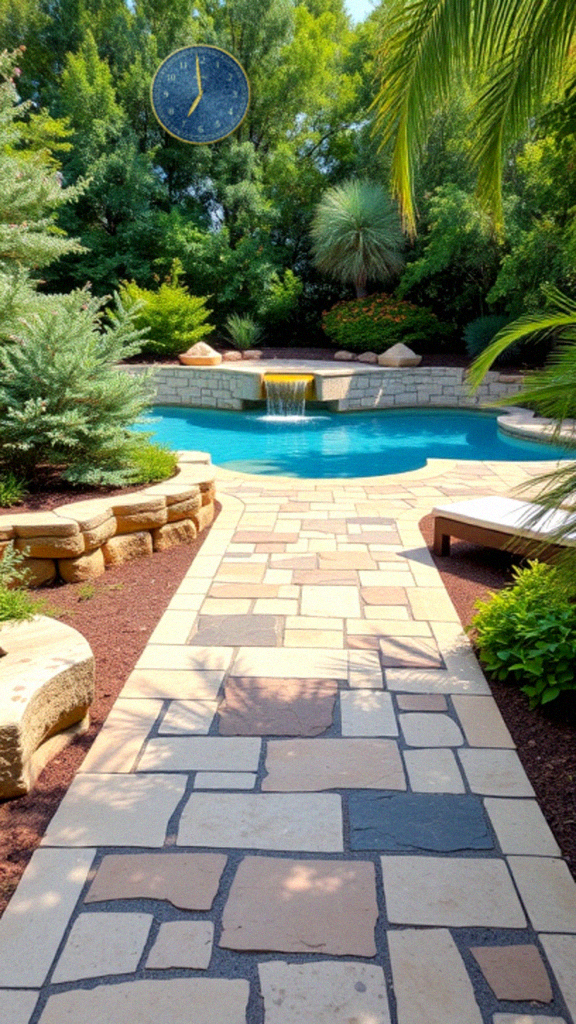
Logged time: **6:59**
